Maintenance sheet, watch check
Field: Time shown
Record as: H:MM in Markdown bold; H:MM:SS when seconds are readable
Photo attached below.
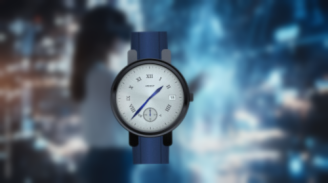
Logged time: **1:37**
